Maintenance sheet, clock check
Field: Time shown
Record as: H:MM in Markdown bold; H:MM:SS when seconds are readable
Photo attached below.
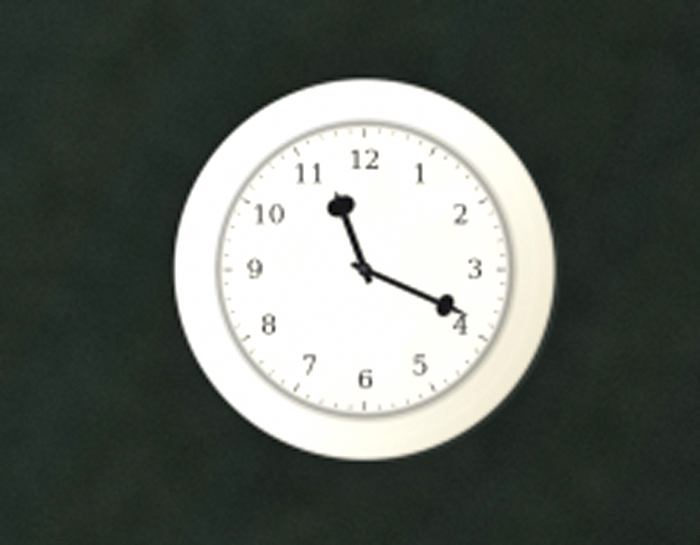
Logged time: **11:19**
